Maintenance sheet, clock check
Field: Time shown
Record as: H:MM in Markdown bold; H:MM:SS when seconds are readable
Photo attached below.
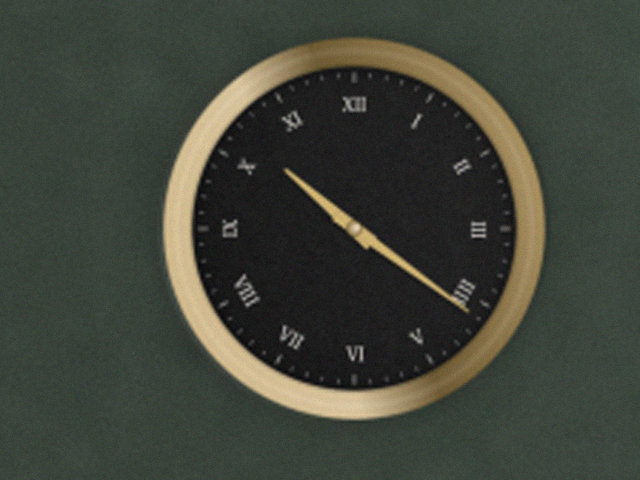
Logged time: **10:21**
